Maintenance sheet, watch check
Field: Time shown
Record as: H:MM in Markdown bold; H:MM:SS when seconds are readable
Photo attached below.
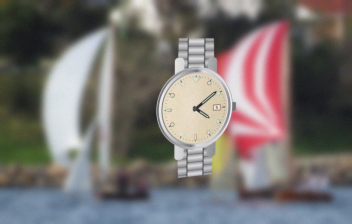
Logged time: **4:09**
